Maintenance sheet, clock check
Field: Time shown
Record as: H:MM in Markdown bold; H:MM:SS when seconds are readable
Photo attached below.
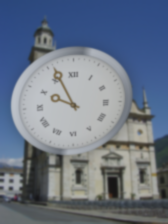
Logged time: **9:56**
